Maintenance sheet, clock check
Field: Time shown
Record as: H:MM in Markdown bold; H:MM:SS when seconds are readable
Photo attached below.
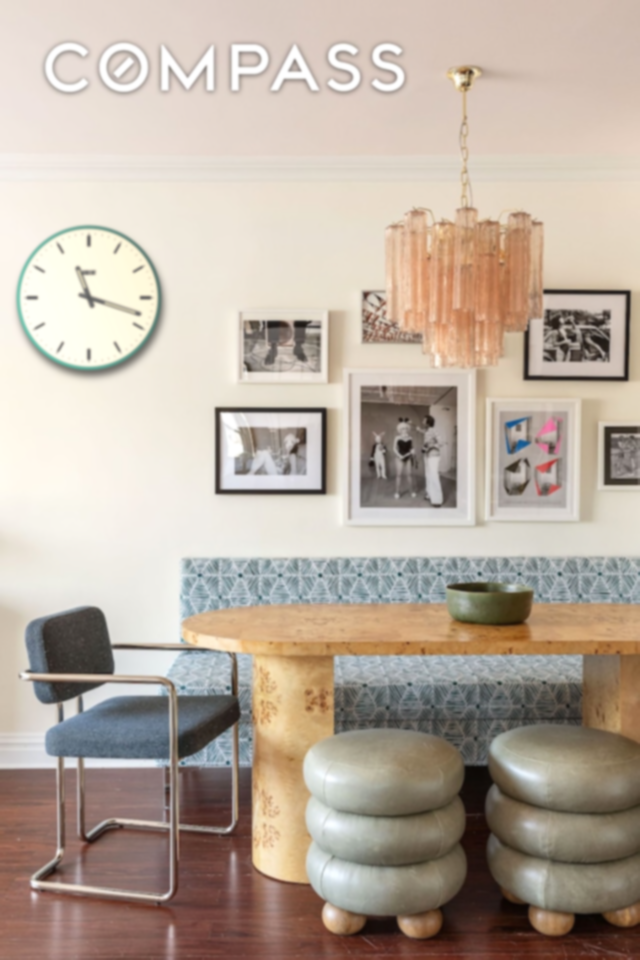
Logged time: **11:18**
